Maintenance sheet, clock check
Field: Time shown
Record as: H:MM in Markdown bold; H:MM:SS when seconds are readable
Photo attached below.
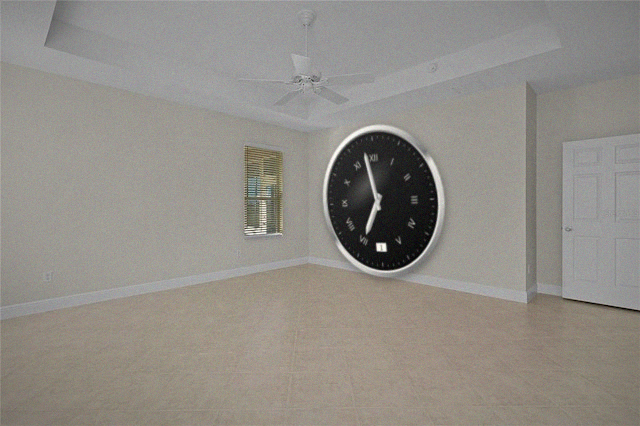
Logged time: **6:58**
